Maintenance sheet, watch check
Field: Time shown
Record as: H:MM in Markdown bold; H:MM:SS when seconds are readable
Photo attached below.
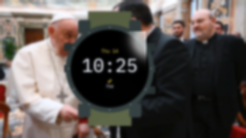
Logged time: **10:25**
